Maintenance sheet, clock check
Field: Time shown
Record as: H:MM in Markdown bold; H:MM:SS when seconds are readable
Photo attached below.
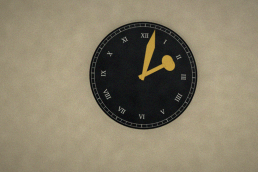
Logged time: **2:02**
